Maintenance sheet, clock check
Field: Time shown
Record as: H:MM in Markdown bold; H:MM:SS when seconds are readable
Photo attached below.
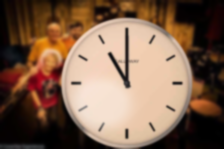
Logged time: **11:00**
